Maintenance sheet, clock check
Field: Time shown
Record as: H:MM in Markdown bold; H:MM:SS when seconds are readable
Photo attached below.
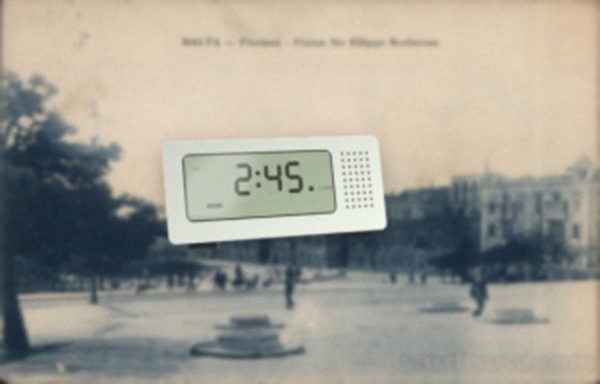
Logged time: **2:45**
